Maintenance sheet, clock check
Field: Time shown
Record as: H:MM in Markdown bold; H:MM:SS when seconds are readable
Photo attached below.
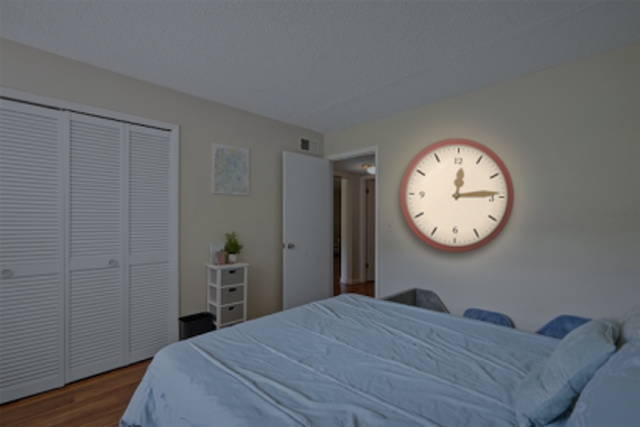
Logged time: **12:14**
